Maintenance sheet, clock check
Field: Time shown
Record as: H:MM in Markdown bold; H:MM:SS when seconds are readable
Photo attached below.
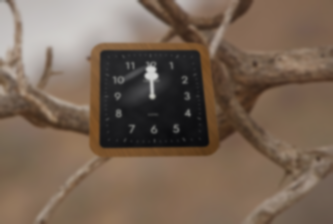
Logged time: **12:00**
